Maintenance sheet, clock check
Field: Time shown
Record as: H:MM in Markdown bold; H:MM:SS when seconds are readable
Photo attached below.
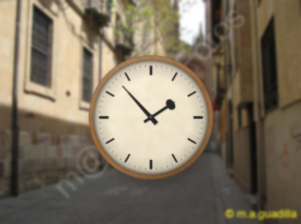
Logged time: **1:53**
